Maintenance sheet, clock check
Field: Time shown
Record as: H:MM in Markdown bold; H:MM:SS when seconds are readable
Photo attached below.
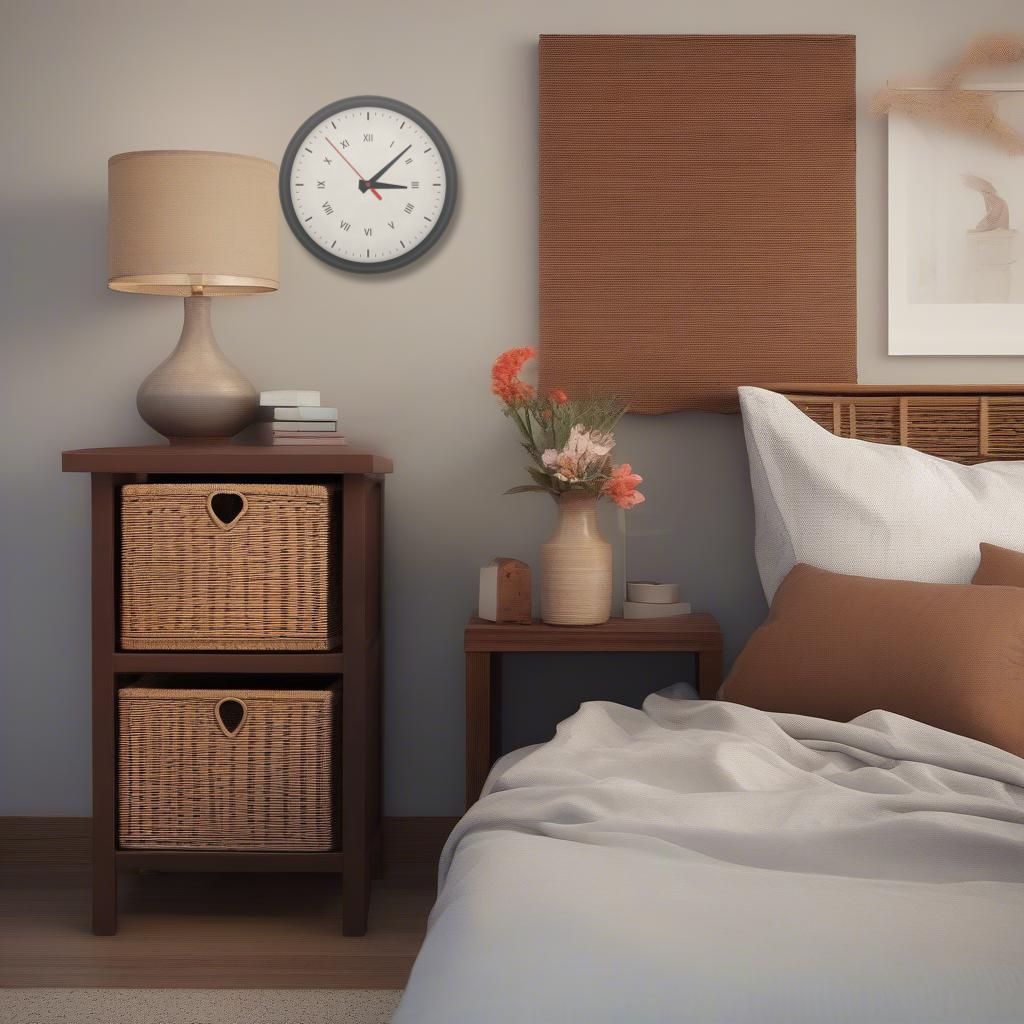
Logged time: **3:07:53**
